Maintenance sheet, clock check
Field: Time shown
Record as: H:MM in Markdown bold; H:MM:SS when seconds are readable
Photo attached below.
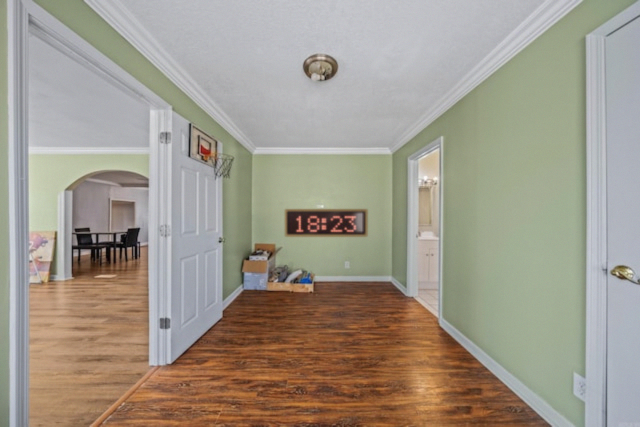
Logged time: **18:23**
